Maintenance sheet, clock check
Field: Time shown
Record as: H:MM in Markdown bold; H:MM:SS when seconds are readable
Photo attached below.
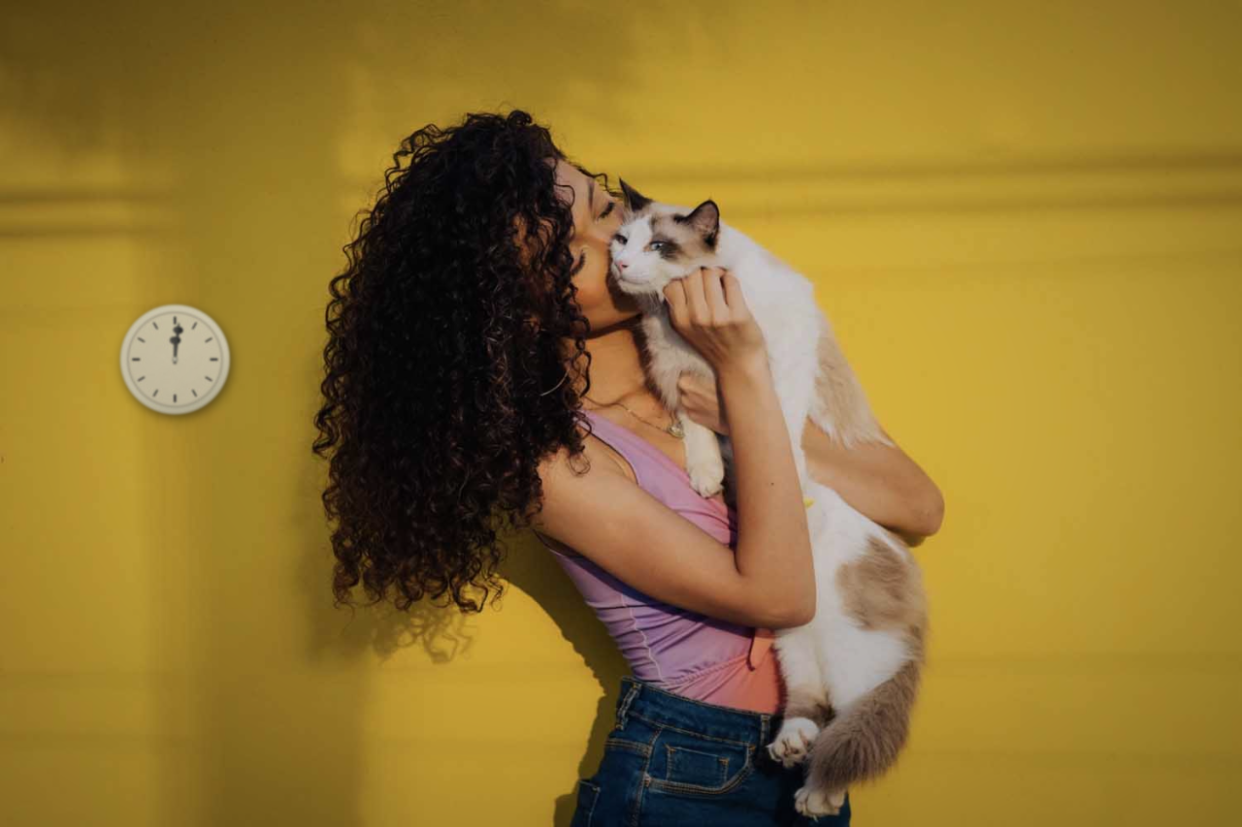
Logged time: **12:01**
